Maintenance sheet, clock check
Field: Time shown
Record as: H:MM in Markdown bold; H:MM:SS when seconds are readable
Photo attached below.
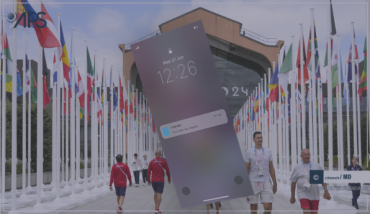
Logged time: **12:26**
